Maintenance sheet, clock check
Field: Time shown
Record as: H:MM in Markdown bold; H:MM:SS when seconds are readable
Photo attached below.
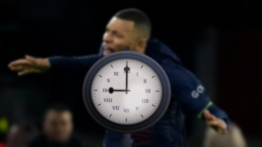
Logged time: **9:00**
